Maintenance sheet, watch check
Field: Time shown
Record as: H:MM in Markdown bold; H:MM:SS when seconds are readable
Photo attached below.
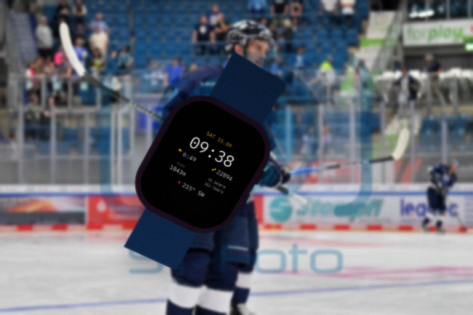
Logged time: **9:38**
